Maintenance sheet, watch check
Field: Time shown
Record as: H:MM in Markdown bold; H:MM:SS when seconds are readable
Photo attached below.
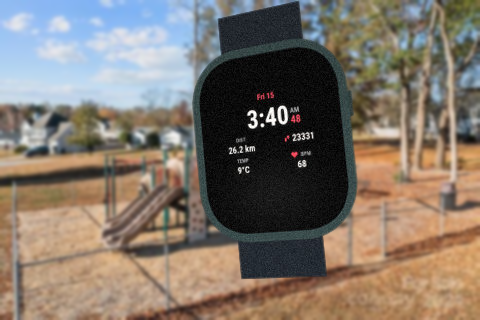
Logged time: **3:40:48**
